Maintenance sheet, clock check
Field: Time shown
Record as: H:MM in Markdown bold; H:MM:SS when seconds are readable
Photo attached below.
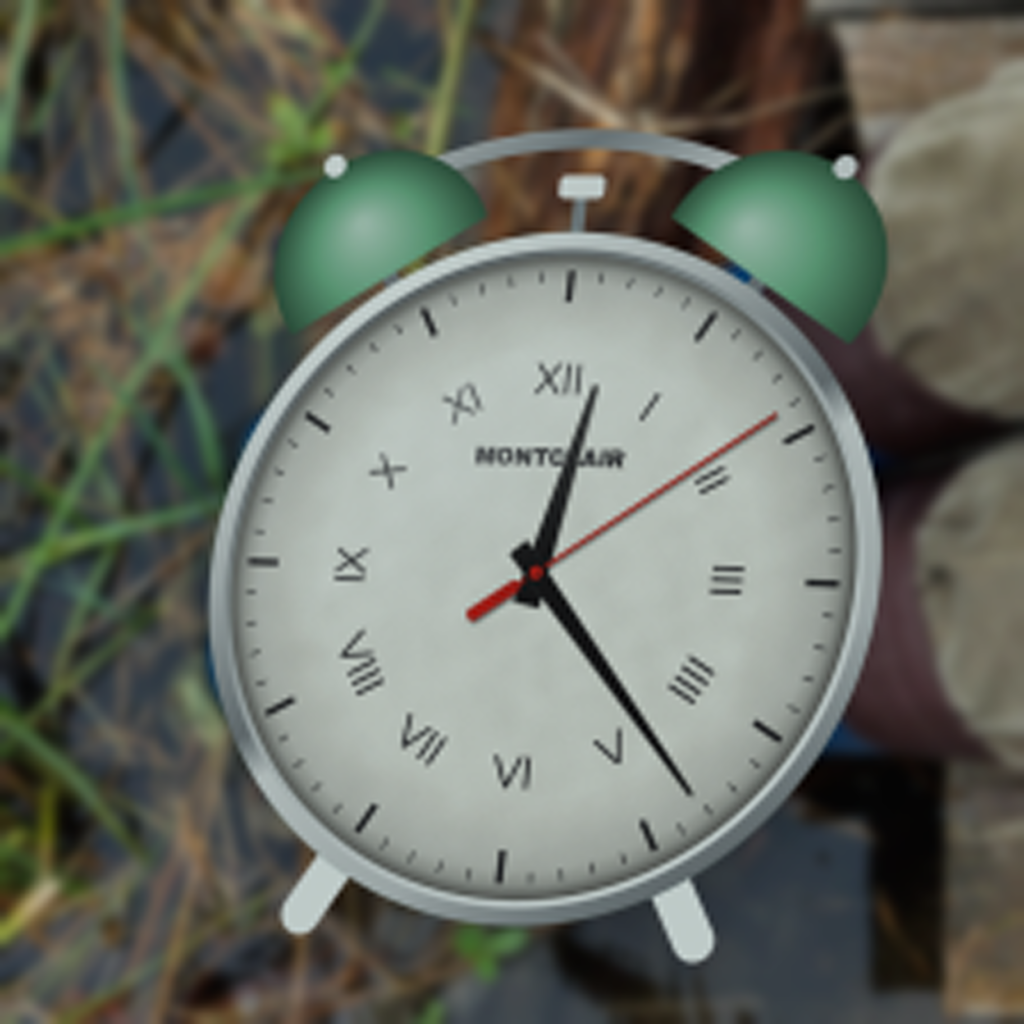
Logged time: **12:23:09**
